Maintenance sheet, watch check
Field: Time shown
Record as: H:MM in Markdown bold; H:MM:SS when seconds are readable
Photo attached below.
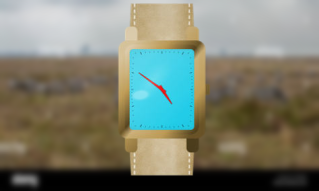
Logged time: **4:51**
